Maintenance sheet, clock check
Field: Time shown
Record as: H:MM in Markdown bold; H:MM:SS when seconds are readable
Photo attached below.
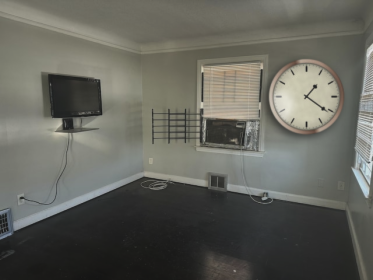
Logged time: **1:21**
